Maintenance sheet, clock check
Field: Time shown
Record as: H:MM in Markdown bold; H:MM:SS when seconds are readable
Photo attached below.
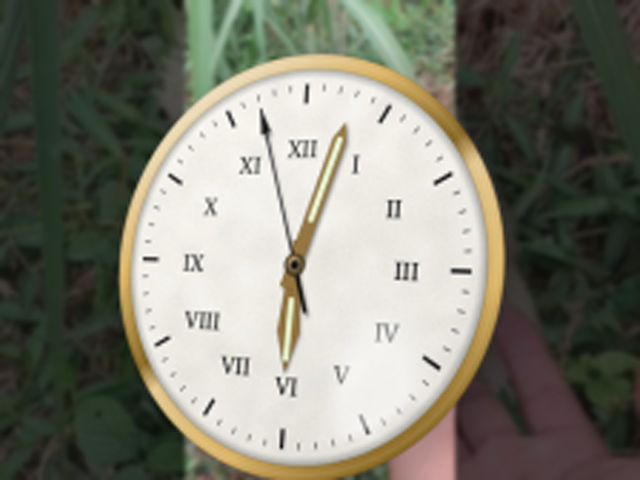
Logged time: **6:02:57**
